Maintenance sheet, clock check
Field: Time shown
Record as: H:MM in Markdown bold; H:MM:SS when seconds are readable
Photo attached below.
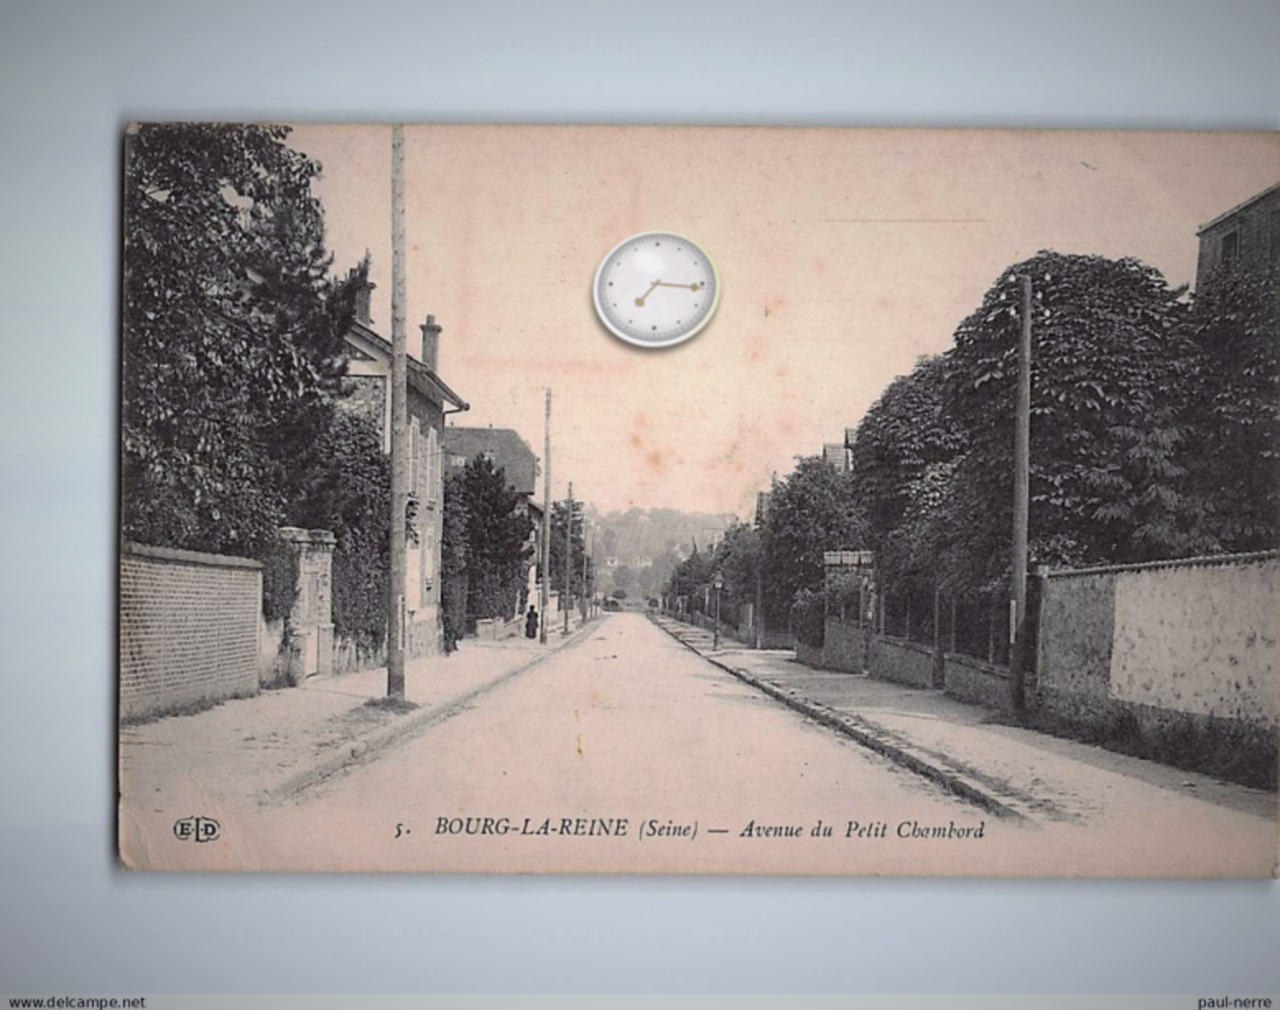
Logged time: **7:16**
